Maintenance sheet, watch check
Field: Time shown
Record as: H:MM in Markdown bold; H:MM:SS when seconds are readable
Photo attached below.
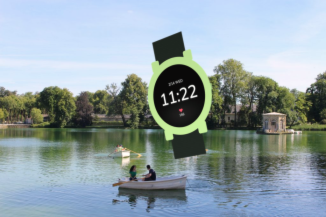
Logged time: **11:22**
